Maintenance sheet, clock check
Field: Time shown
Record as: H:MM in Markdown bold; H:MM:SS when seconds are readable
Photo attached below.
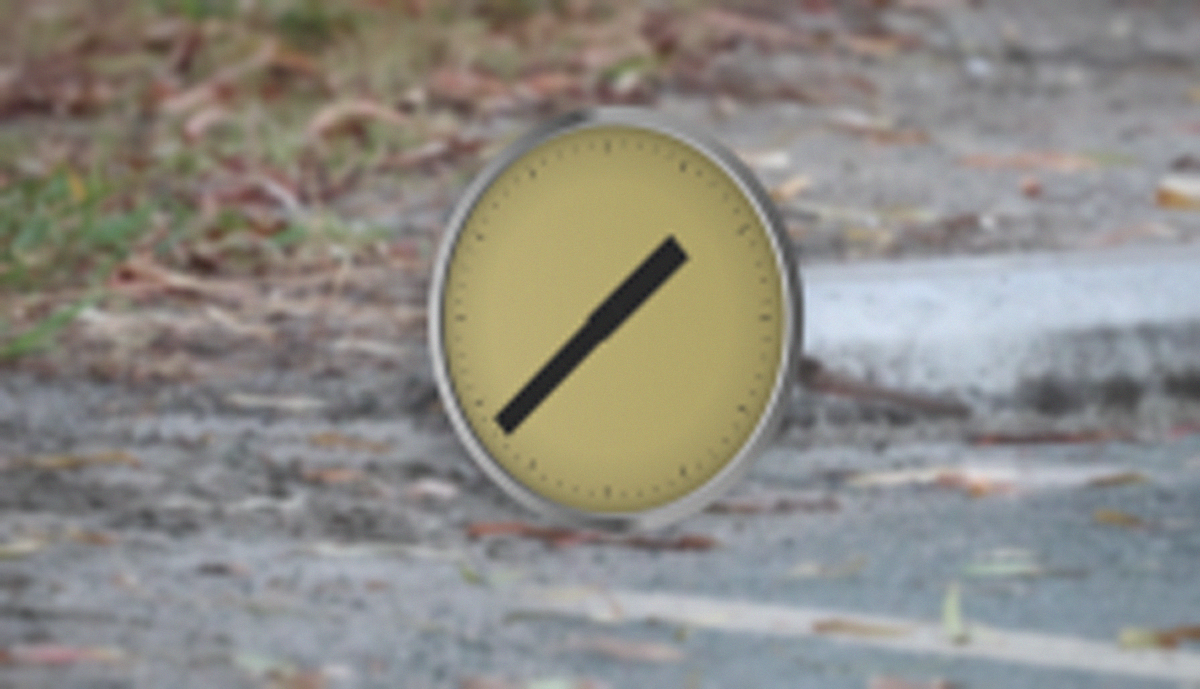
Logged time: **1:38**
